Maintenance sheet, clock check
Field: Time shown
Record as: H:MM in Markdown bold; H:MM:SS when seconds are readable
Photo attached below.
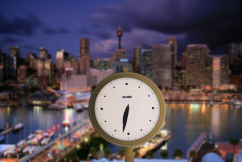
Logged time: **6:32**
